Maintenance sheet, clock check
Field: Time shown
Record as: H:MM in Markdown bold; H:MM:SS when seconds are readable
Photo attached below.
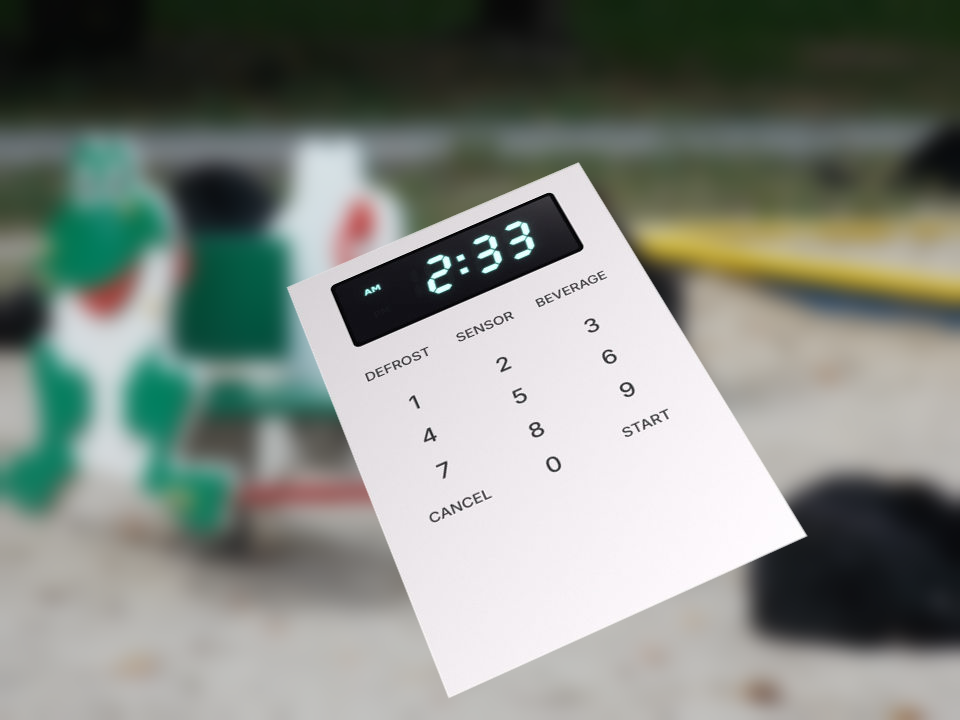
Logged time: **2:33**
